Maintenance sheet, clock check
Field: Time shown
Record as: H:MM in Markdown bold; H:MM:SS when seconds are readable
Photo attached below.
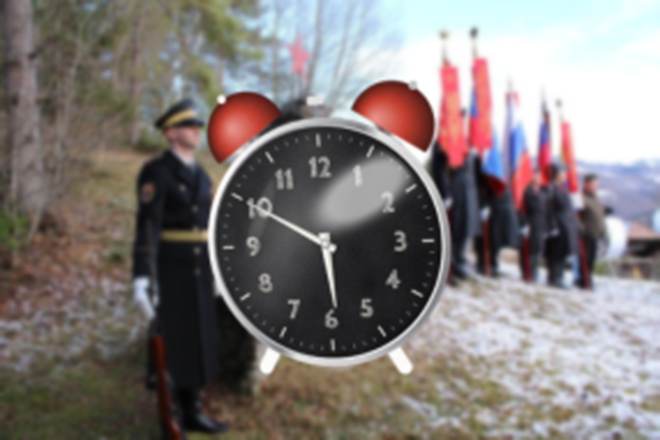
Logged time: **5:50**
